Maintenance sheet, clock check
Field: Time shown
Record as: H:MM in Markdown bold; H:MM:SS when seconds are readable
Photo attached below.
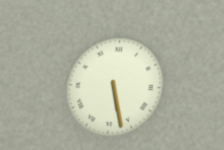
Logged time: **5:27**
